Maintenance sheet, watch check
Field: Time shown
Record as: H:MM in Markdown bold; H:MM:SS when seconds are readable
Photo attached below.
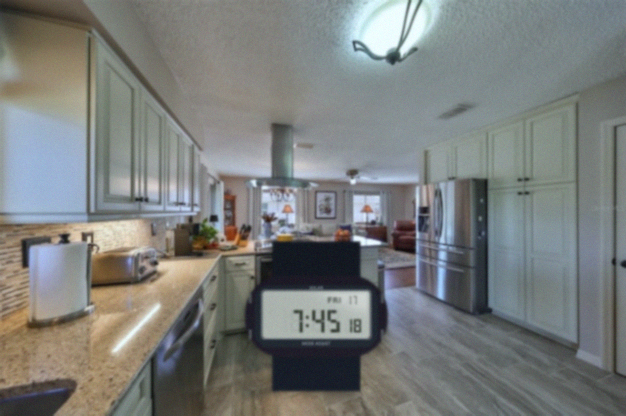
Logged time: **7:45:18**
